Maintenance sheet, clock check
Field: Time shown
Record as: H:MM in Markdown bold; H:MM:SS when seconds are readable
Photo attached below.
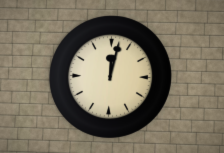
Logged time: **12:02**
